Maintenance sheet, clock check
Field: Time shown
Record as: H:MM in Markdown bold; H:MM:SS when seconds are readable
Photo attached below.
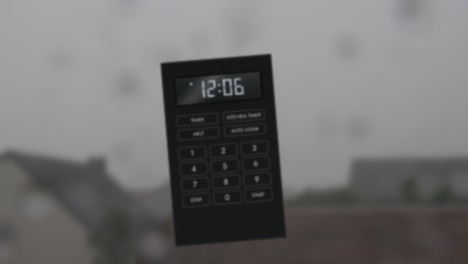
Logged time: **12:06**
